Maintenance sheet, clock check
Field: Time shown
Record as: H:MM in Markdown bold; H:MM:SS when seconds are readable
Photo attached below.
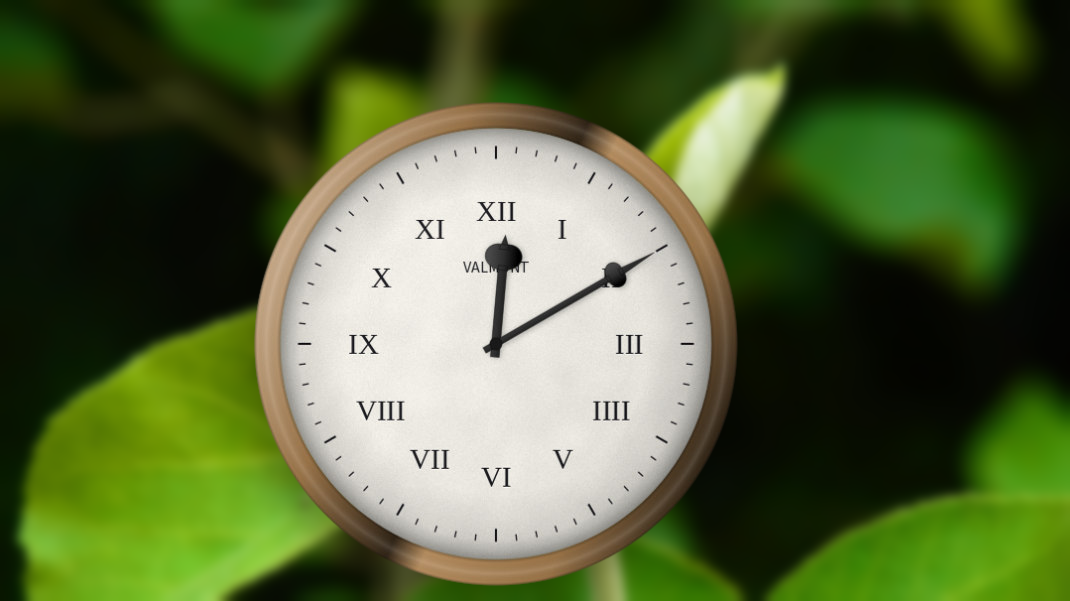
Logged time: **12:10**
